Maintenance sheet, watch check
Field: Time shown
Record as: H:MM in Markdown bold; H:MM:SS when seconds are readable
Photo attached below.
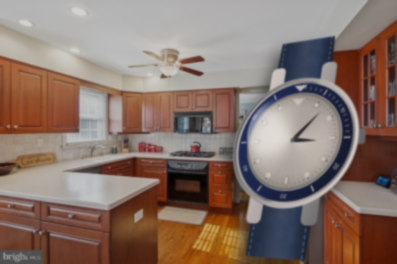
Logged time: **3:07**
